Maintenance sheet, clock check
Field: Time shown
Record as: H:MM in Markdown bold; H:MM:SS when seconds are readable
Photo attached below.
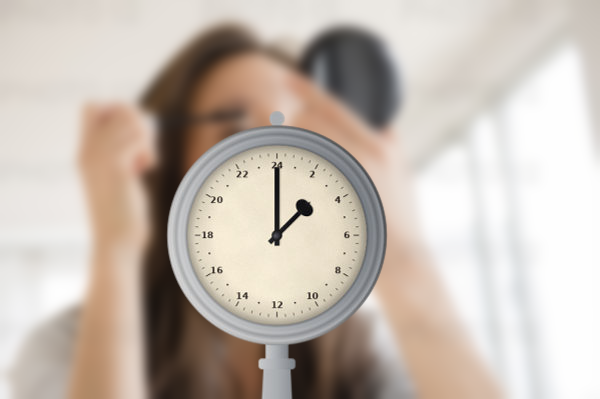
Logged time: **3:00**
